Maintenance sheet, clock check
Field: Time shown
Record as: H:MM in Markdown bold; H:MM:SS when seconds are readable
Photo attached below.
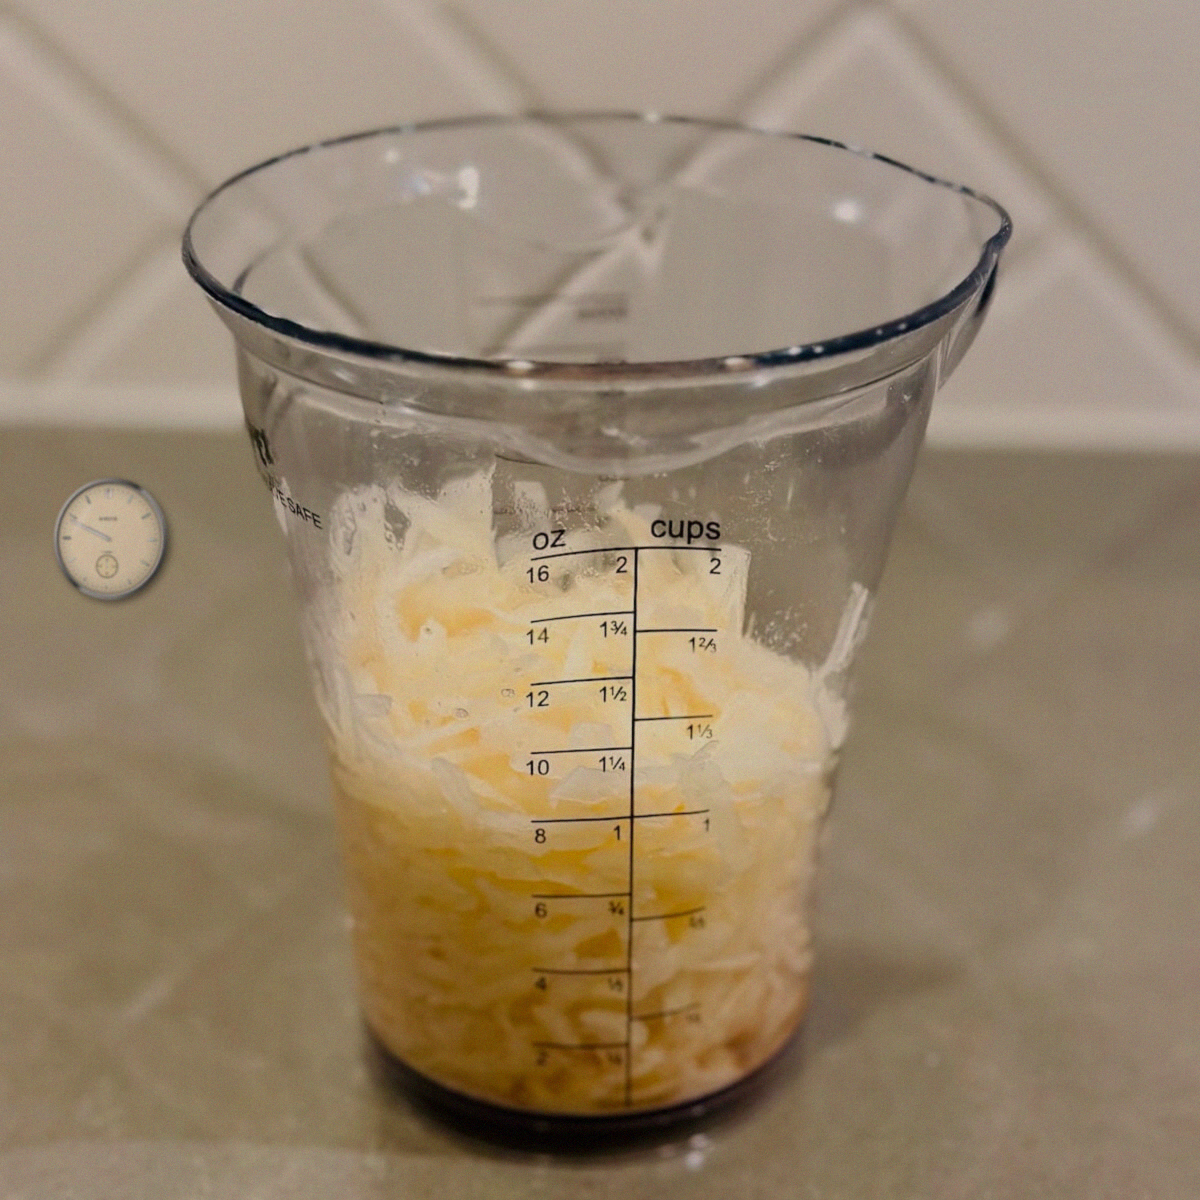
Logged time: **9:49**
